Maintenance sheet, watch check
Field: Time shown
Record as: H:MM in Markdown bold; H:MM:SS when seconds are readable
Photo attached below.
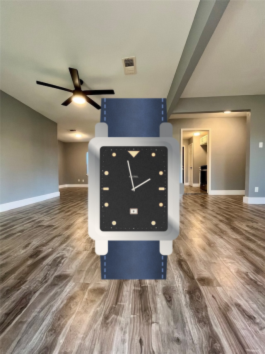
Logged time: **1:58**
